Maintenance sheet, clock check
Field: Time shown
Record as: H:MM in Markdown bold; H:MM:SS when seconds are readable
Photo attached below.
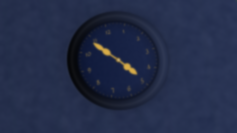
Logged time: **4:54**
